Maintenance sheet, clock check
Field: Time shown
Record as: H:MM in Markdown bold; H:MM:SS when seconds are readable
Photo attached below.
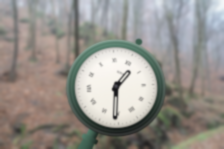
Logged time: **12:26**
